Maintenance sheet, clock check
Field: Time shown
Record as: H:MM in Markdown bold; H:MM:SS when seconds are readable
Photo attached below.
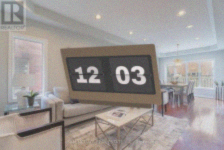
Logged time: **12:03**
